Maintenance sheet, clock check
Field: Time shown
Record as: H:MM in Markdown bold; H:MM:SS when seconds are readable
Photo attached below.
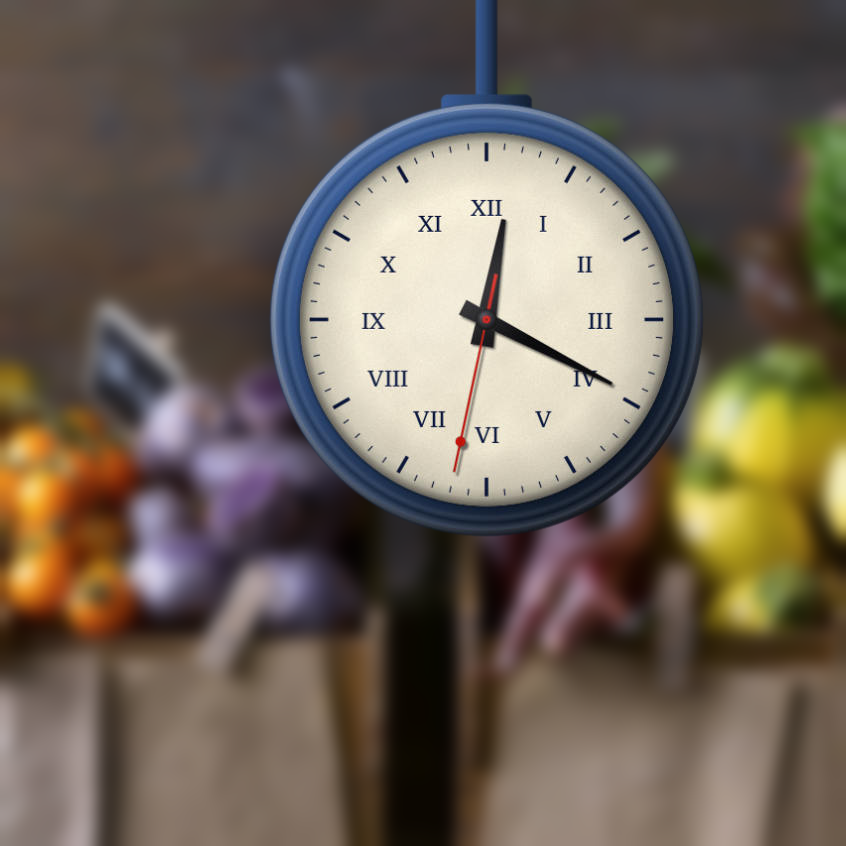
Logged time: **12:19:32**
